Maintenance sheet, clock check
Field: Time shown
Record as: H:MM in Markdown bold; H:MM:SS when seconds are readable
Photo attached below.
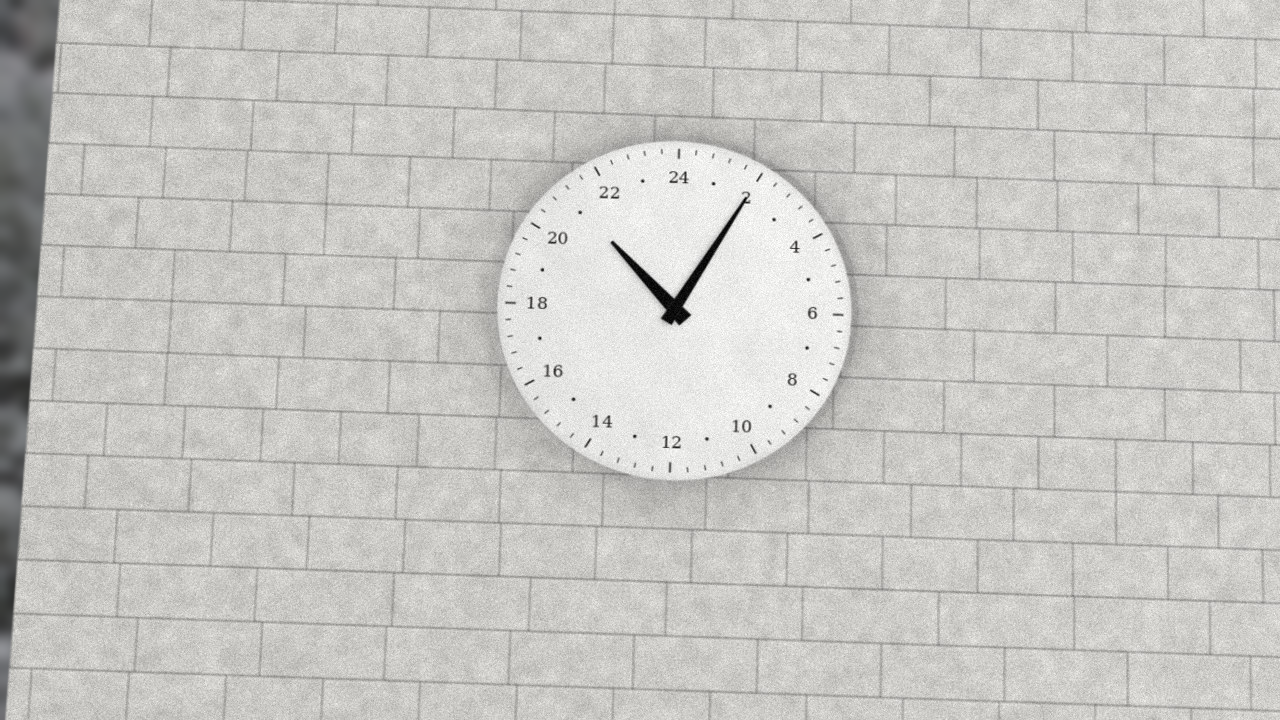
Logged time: **21:05**
